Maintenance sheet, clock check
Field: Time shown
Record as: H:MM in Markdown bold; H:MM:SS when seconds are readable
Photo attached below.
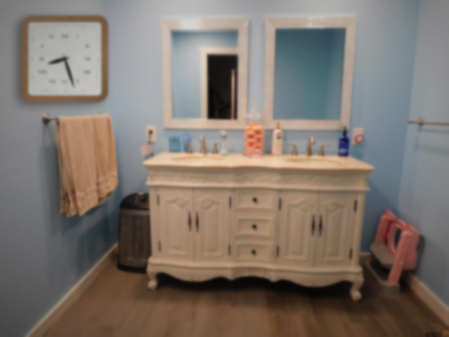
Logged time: **8:27**
